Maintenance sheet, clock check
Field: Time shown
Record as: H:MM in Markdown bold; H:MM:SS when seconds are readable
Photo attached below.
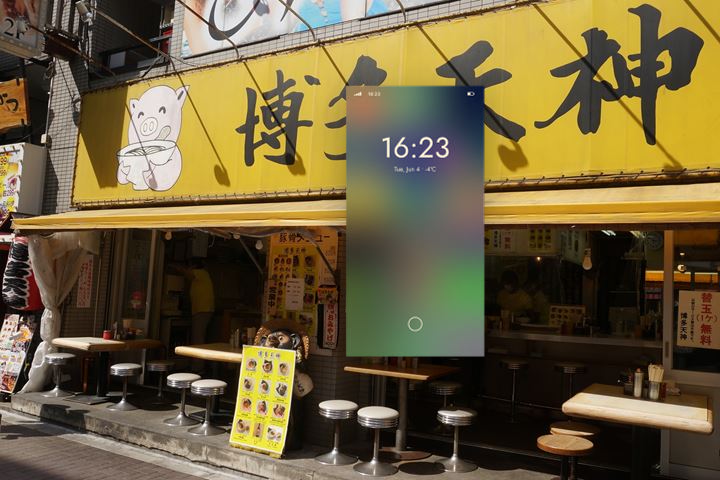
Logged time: **16:23**
